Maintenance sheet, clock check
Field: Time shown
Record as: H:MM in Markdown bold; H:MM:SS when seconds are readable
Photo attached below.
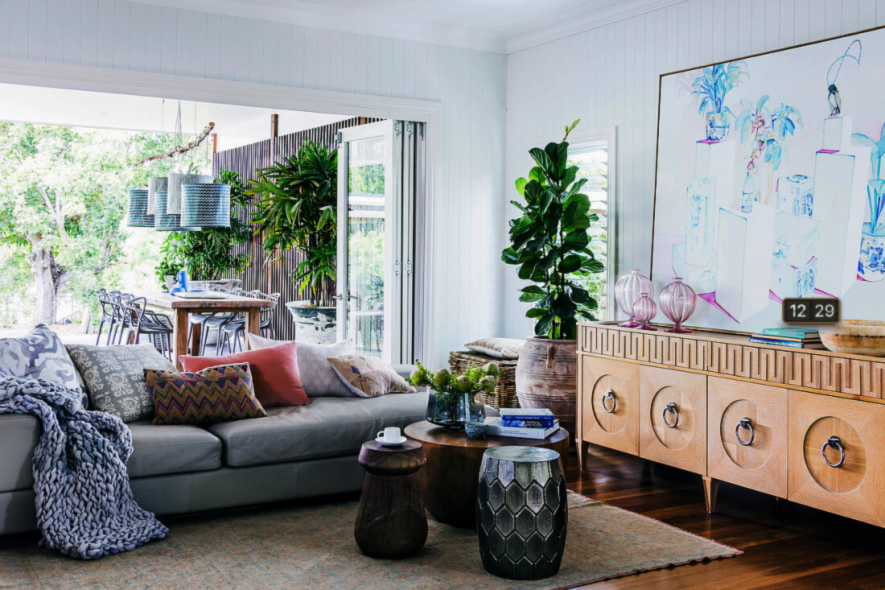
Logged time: **12:29**
